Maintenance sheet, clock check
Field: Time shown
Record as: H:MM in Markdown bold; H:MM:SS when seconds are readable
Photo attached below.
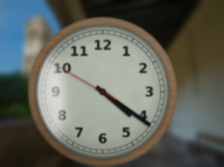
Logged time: **4:20:50**
